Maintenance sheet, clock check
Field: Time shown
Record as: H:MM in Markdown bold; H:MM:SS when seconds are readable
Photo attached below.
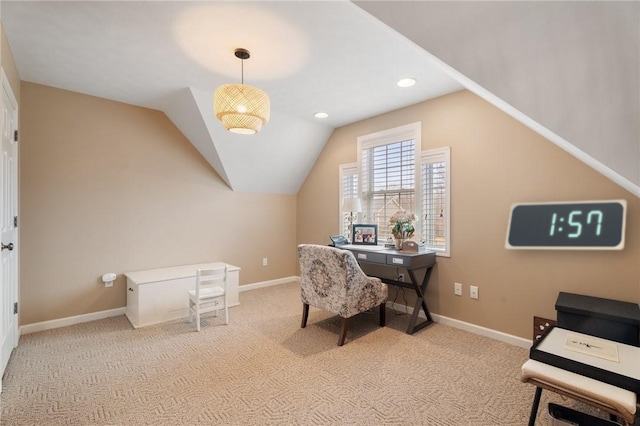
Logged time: **1:57**
